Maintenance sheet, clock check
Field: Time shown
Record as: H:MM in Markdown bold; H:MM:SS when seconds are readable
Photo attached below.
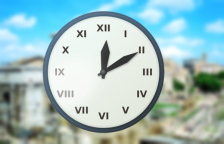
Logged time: **12:10**
